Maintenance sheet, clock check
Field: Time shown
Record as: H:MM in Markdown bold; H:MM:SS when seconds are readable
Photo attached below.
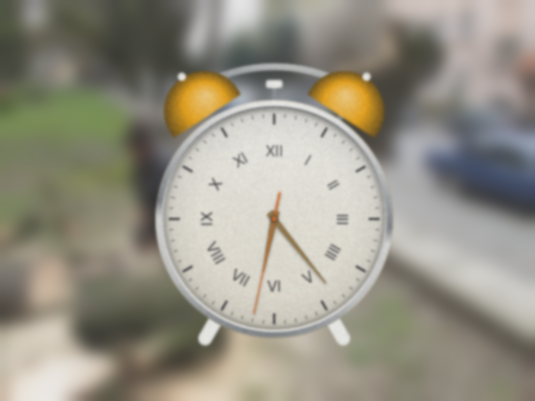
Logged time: **6:23:32**
